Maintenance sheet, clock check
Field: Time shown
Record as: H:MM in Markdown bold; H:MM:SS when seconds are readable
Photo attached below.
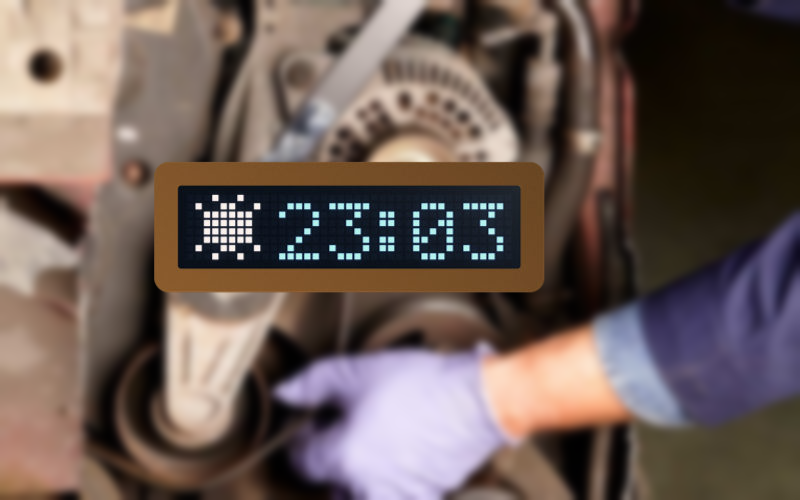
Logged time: **23:03**
